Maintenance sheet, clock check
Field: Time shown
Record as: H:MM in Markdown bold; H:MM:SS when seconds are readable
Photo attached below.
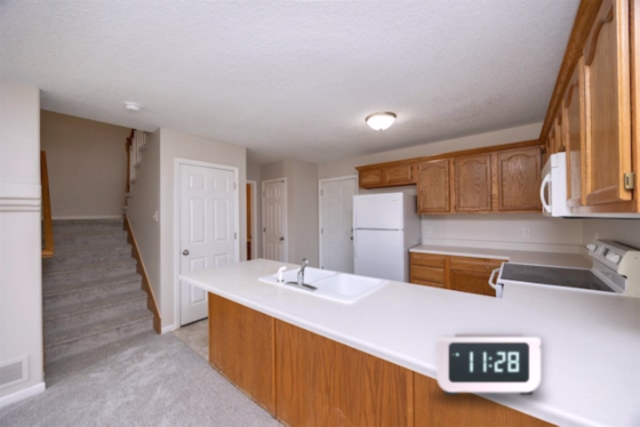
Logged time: **11:28**
